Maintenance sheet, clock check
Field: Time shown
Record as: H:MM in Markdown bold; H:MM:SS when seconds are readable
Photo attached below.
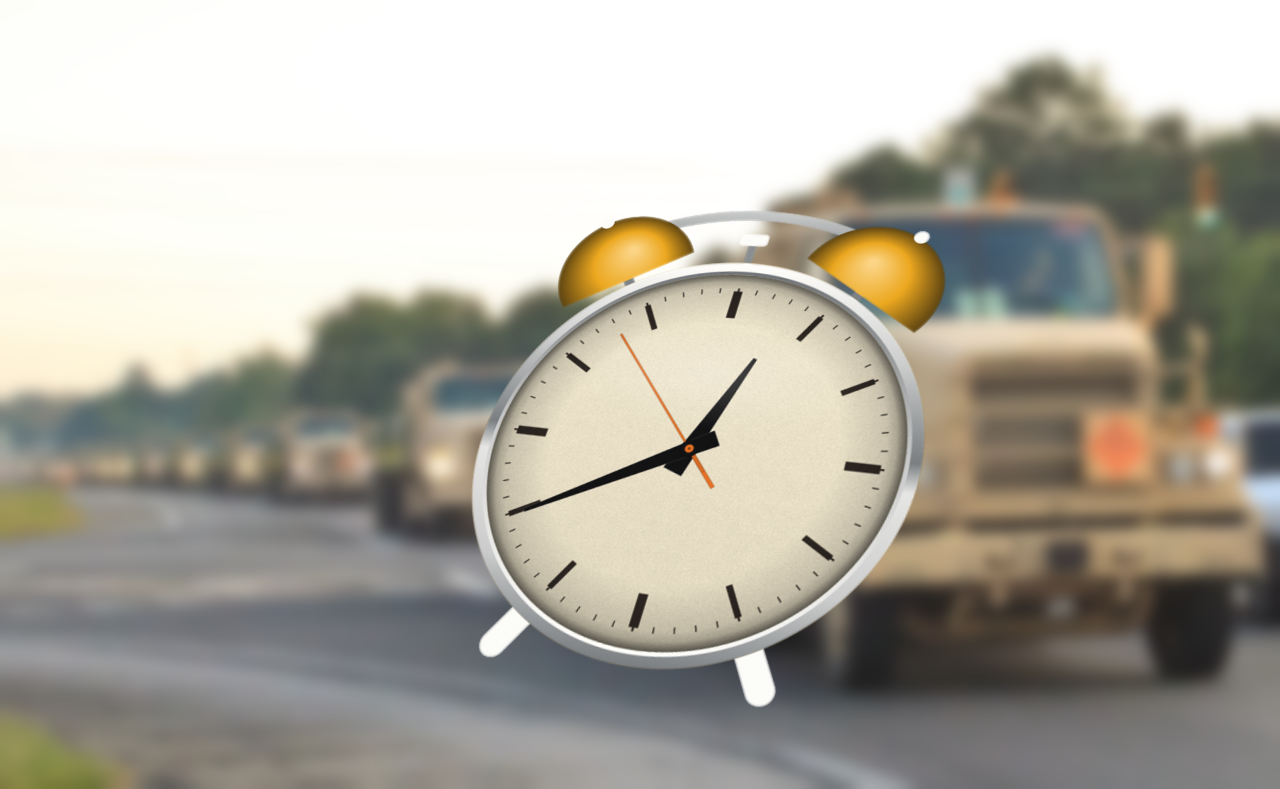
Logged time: **12:39:53**
